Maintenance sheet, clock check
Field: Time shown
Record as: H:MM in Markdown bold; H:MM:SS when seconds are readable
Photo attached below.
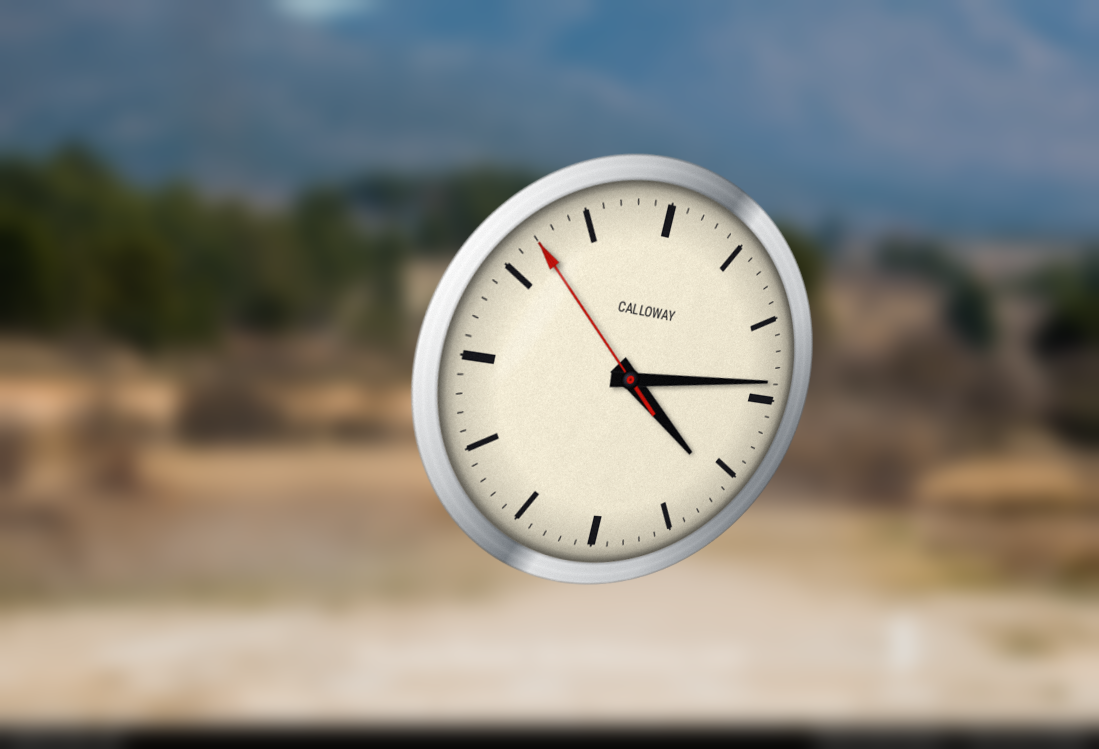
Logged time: **4:13:52**
